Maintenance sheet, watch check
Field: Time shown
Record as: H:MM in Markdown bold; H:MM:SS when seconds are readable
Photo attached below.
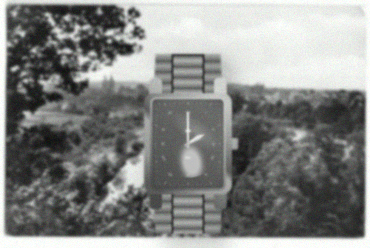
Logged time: **2:00**
